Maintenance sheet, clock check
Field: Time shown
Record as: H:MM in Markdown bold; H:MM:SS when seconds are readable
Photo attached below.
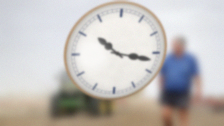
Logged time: **10:17**
